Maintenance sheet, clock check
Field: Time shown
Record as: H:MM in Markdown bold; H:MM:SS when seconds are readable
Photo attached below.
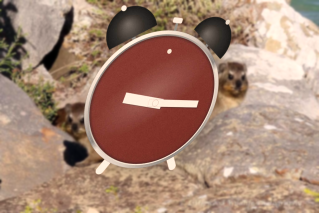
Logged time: **9:15**
